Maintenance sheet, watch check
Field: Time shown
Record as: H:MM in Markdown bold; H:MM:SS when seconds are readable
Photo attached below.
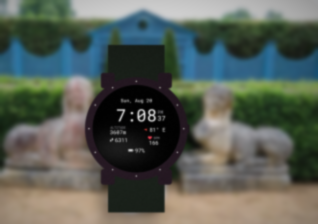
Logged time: **7:08**
